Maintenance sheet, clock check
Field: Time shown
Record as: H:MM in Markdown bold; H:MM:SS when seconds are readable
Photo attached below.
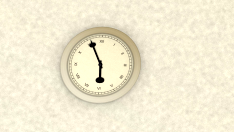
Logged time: **5:56**
